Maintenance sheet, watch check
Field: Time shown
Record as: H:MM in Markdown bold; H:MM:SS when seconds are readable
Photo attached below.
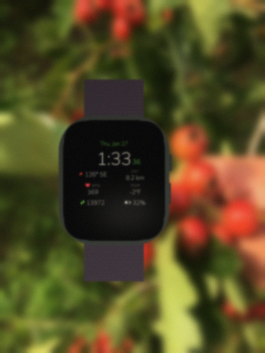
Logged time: **1:33**
